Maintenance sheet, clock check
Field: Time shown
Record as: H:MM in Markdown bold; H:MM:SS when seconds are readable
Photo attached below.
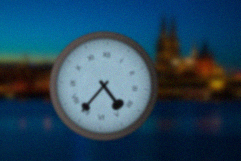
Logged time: **4:36**
